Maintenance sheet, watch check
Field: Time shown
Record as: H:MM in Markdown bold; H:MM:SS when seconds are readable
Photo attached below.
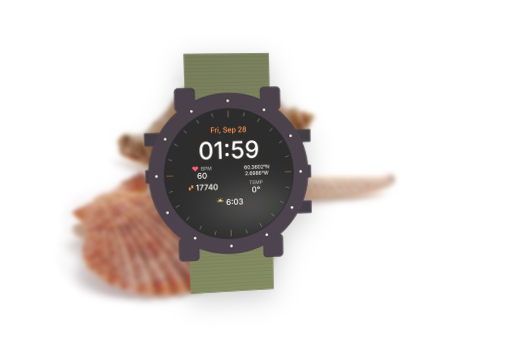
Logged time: **1:59**
